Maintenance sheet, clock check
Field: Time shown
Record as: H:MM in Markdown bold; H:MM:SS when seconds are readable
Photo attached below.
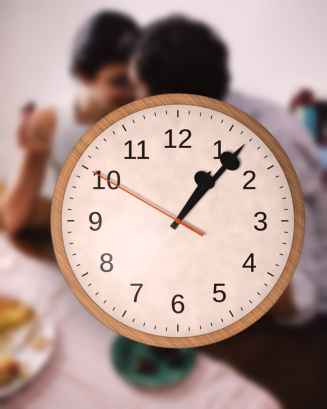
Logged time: **1:06:50**
